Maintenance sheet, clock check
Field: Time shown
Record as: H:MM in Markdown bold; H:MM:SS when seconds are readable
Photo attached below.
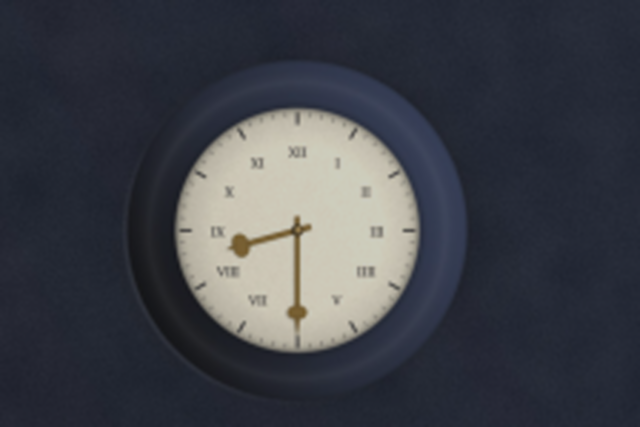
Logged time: **8:30**
